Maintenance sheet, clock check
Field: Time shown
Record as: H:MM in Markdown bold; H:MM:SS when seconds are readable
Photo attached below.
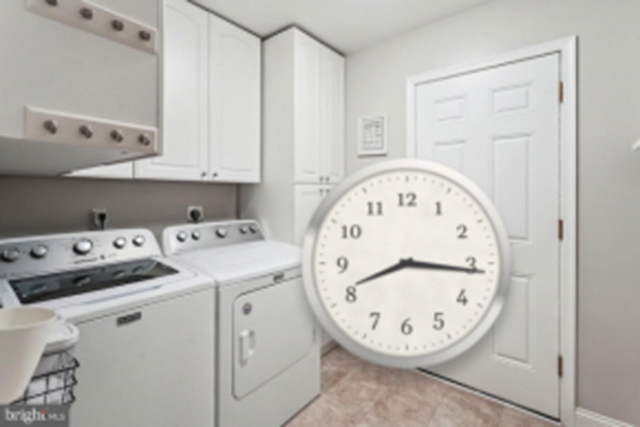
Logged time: **8:16**
